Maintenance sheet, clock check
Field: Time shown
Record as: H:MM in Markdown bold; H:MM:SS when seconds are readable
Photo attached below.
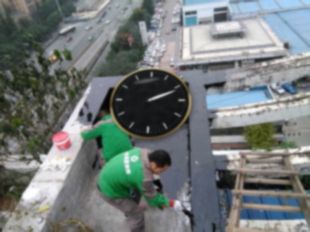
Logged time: **2:11**
